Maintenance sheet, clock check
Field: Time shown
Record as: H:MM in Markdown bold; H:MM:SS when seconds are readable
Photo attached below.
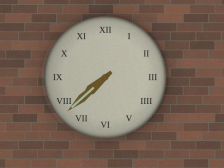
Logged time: **7:38**
